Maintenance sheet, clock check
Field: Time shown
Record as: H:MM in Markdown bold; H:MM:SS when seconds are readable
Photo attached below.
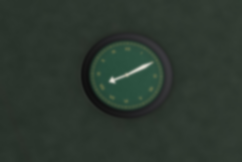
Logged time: **8:10**
